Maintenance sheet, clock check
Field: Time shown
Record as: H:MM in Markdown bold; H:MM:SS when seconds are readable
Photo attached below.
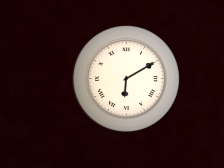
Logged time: **6:10**
